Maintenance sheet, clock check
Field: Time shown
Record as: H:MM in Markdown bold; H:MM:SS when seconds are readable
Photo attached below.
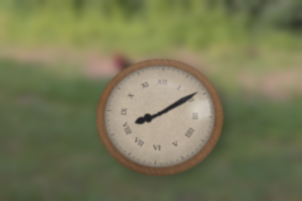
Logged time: **8:09**
